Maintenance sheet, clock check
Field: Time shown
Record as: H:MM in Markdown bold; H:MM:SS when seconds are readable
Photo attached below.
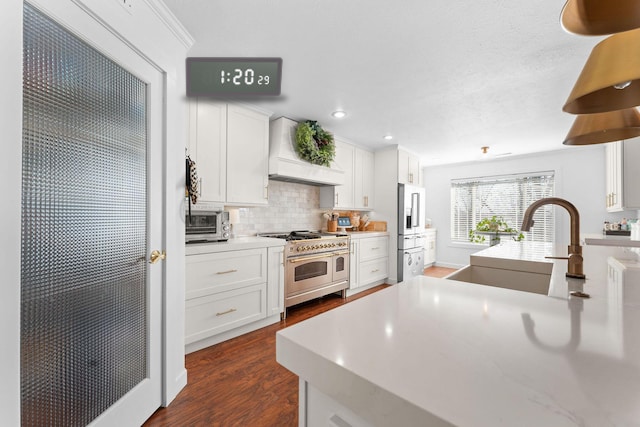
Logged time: **1:20:29**
